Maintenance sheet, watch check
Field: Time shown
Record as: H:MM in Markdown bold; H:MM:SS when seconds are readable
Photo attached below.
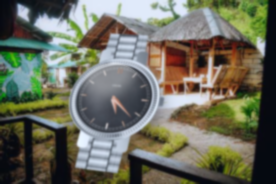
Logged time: **5:22**
